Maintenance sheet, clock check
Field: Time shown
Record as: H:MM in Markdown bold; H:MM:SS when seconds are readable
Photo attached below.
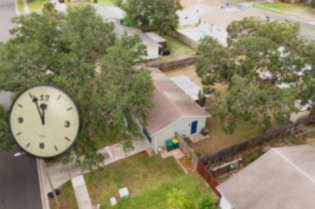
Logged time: **11:56**
